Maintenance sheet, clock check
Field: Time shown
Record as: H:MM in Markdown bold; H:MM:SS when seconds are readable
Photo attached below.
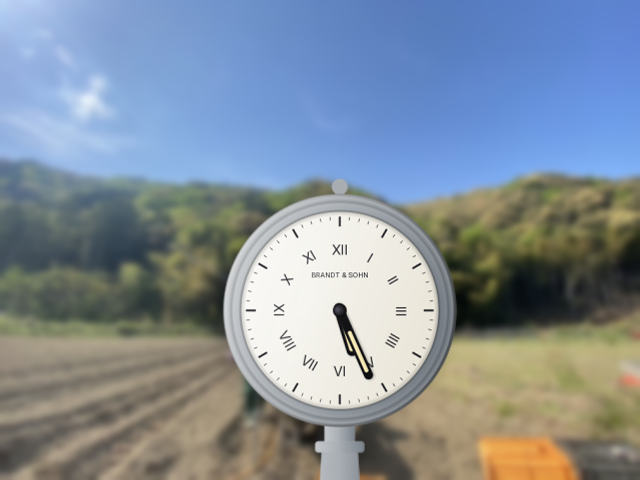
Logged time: **5:26**
